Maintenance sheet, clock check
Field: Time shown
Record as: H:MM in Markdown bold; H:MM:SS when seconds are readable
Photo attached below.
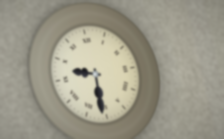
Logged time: **9:31**
